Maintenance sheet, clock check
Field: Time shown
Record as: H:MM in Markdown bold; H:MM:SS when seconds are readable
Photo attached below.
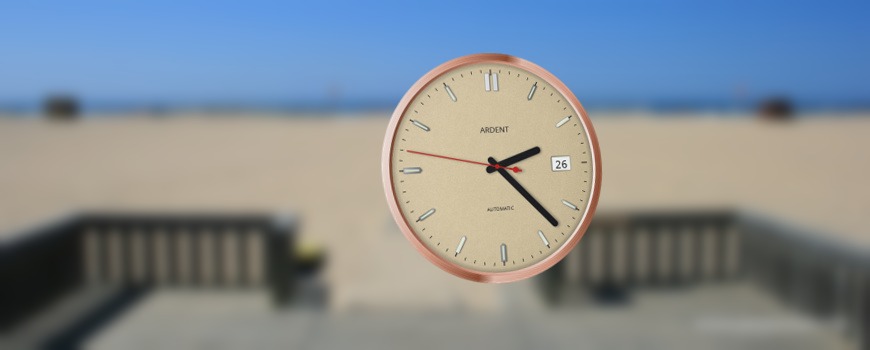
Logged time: **2:22:47**
